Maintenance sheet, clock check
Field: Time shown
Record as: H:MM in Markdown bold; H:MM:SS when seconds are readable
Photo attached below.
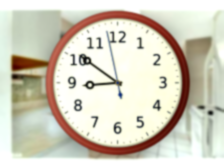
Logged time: **8:50:58**
